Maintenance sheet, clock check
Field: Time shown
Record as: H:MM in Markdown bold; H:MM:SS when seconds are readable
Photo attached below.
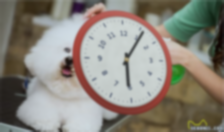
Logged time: **6:06**
